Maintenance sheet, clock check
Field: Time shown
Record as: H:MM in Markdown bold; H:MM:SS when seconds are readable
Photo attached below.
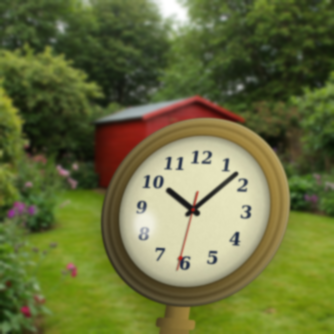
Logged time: **10:07:31**
